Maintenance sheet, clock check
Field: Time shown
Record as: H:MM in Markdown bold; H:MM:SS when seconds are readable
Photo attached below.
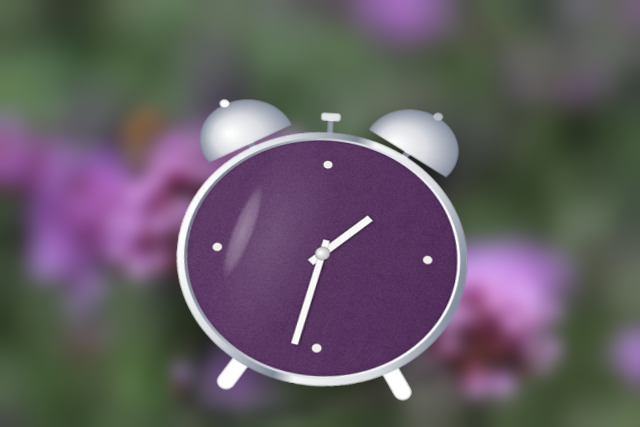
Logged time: **1:32**
